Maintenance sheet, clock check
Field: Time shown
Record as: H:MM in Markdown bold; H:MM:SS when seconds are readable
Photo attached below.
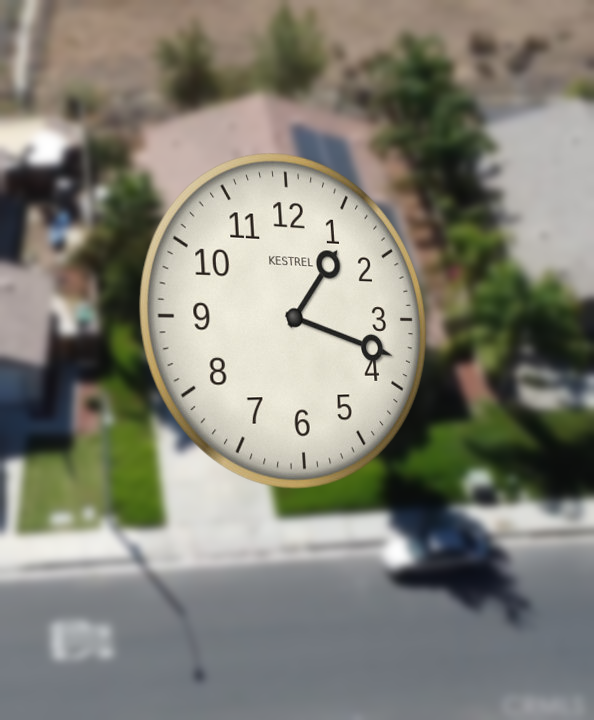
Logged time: **1:18**
